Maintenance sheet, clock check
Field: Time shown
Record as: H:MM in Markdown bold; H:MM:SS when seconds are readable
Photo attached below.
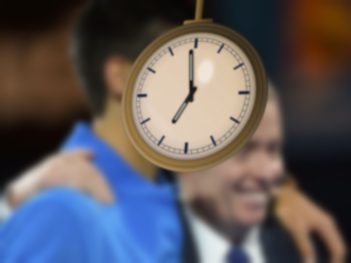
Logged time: **6:59**
